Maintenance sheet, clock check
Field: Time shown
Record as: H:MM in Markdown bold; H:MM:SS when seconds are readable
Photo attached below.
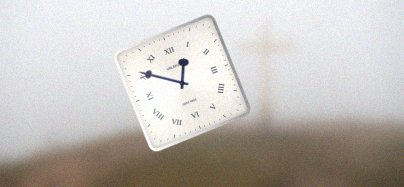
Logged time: **12:51**
